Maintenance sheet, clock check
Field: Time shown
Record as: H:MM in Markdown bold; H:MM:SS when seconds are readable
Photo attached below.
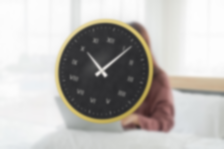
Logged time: **10:06**
